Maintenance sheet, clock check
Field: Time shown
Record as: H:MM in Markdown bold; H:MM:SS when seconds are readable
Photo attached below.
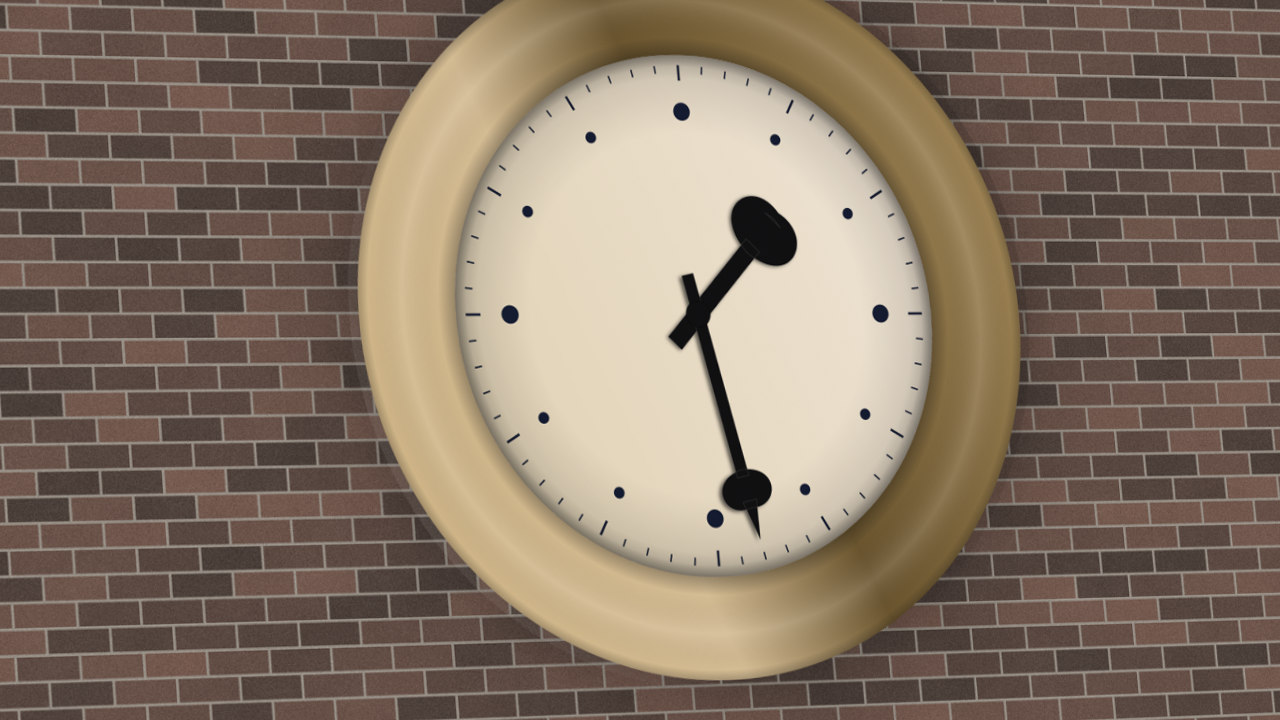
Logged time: **1:28**
